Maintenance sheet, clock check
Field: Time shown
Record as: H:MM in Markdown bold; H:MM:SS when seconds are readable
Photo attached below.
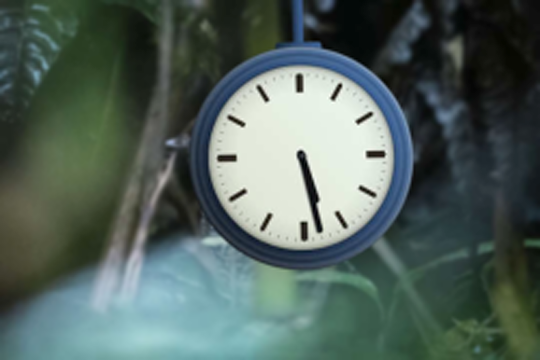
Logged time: **5:28**
